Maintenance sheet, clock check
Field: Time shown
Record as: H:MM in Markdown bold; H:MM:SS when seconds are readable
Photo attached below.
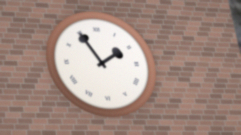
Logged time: **1:55**
